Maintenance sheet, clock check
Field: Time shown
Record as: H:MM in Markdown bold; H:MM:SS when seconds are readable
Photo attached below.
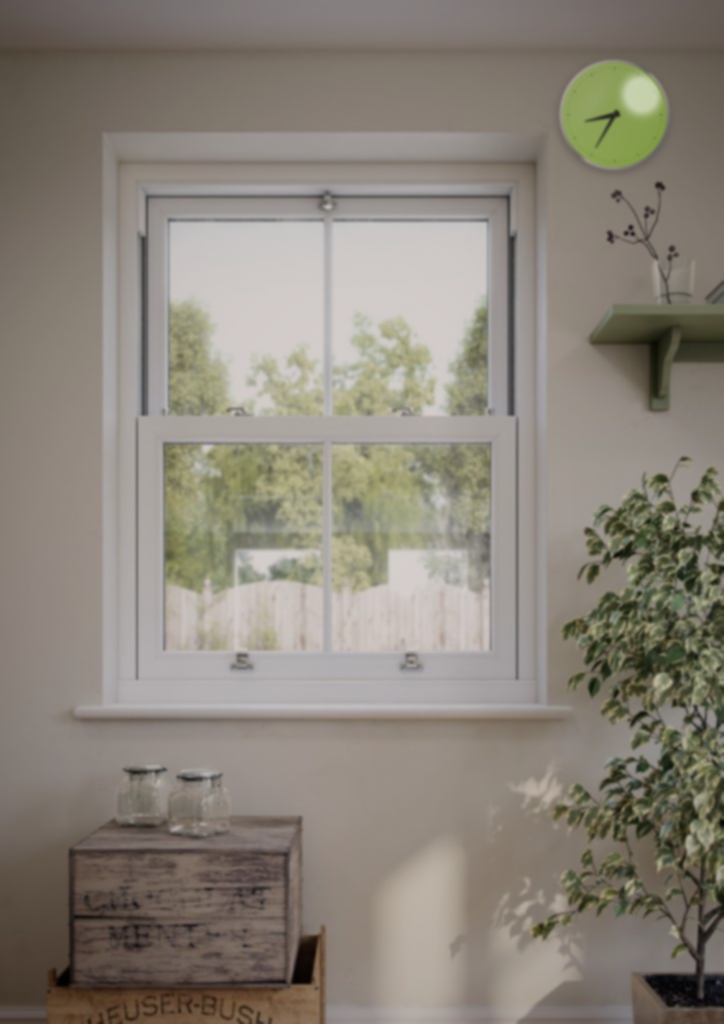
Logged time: **8:35**
